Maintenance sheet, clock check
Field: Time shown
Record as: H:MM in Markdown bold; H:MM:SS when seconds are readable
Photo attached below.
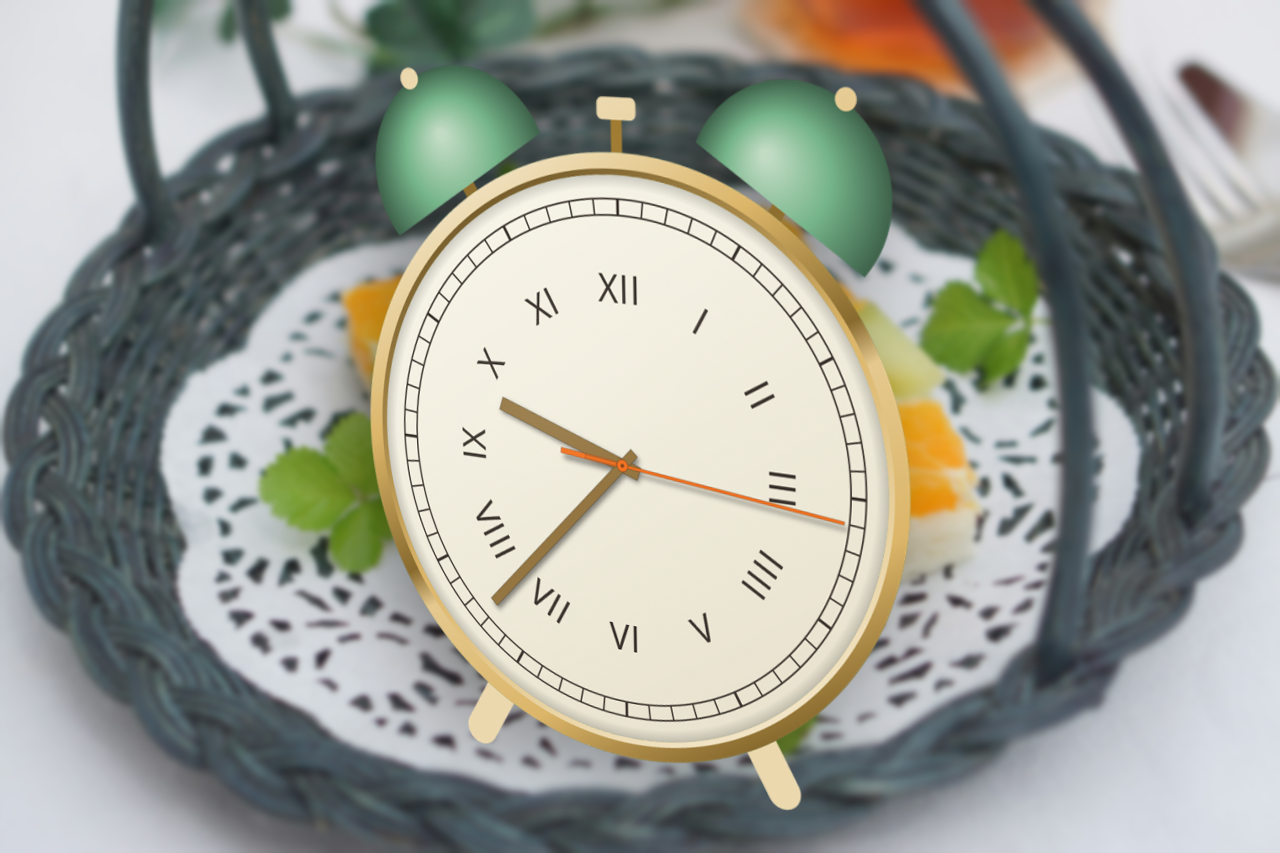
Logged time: **9:37:16**
